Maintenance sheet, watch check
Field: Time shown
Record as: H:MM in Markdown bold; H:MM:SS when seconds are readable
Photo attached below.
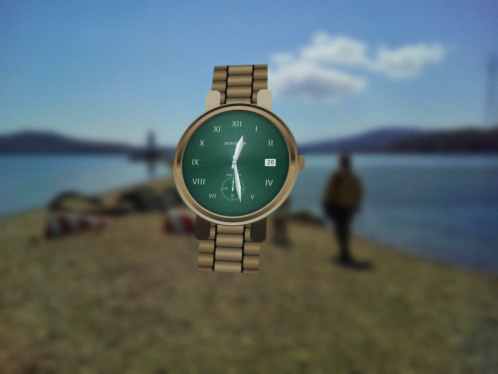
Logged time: **12:28**
